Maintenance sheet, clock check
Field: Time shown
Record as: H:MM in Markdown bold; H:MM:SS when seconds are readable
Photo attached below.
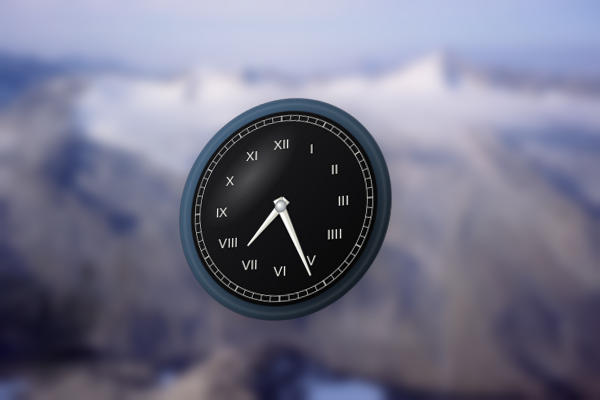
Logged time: **7:26**
